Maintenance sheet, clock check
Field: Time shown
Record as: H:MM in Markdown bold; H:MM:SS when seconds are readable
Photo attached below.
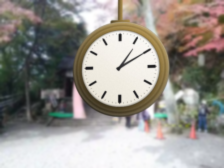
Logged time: **1:10**
